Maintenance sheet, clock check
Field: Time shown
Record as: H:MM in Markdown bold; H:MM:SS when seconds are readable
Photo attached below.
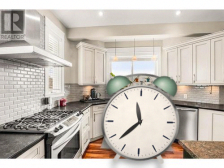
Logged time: **11:38**
